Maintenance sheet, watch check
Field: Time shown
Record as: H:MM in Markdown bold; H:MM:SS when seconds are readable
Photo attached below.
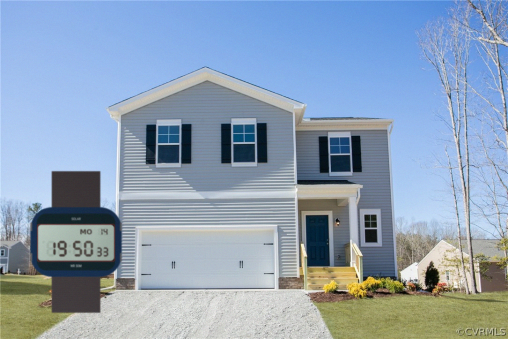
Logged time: **19:50:33**
